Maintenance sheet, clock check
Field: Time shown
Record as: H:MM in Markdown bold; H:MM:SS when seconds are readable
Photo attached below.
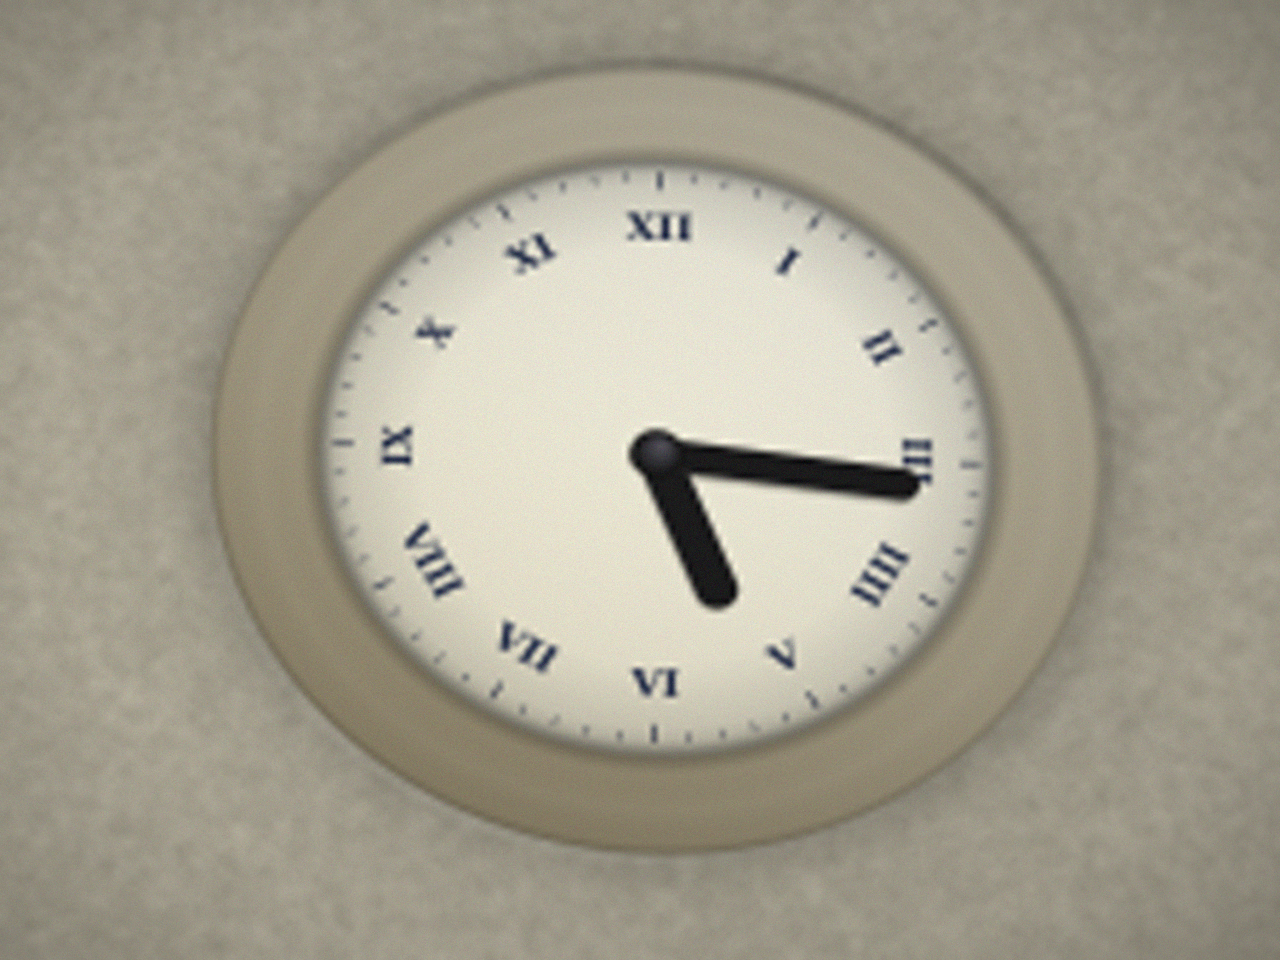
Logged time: **5:16**
